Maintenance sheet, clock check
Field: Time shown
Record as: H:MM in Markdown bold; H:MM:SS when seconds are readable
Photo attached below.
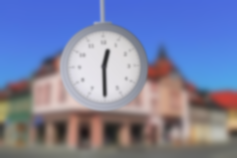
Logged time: **12:30**
